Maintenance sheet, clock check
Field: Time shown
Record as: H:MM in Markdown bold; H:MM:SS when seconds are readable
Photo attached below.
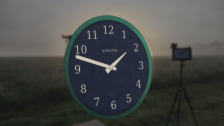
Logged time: **1:48**
